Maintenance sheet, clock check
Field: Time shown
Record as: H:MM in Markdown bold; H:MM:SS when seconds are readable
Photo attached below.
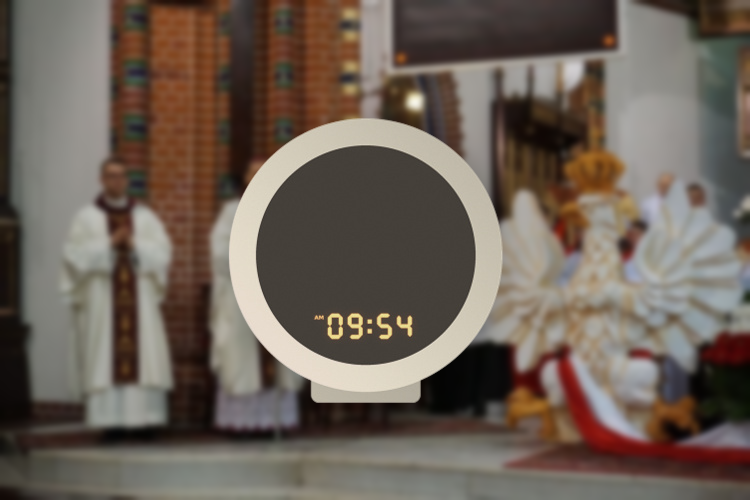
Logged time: **9:54**
